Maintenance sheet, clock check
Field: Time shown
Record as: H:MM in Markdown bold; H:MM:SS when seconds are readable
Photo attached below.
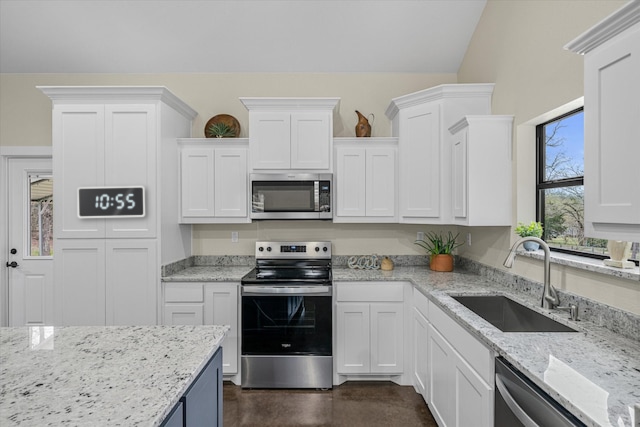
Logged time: **10:55**
